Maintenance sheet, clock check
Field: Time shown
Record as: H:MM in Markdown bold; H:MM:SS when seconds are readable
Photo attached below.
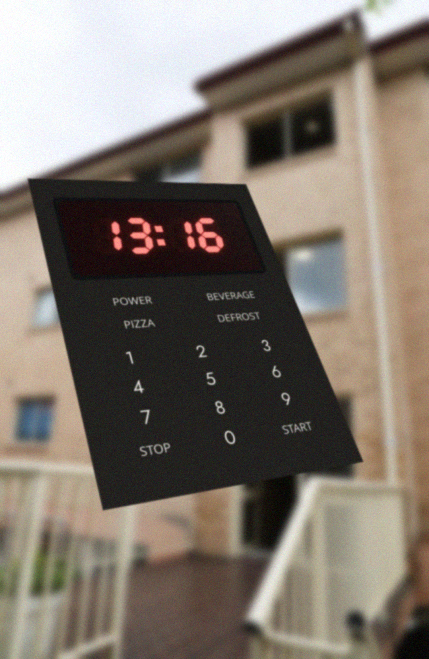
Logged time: **13:16**
